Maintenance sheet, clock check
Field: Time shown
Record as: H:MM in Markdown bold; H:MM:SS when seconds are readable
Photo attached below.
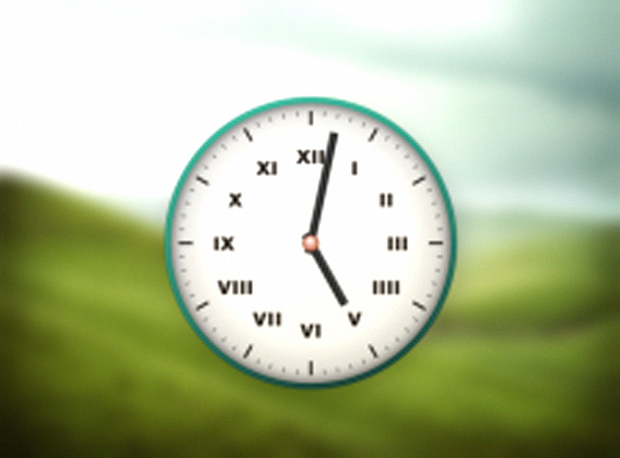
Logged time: **5:02**
